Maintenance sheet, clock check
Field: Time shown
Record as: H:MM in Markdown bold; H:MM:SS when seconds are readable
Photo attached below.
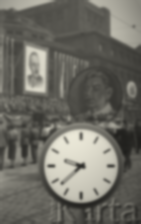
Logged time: **9:38**
